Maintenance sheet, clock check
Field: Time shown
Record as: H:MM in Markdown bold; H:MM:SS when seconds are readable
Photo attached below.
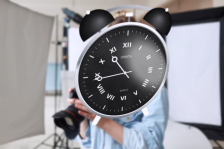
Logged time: **10:44**
